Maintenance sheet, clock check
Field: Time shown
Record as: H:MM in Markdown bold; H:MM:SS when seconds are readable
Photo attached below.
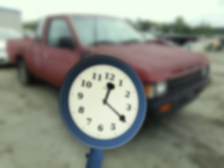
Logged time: **12:20**
